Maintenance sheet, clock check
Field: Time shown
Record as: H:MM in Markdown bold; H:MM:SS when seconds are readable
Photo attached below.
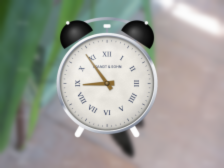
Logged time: **8:54**
